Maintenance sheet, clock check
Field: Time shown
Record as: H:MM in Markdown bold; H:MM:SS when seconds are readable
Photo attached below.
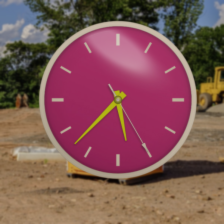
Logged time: **5:37:25**
